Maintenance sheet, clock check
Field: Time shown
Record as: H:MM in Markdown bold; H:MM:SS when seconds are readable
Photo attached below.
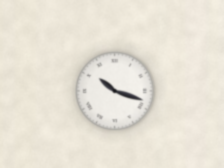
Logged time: **10:18**
